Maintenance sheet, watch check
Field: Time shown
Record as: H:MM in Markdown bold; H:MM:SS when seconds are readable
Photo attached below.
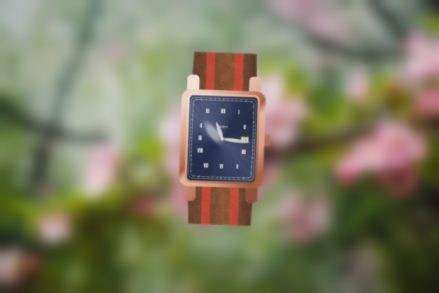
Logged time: **11:16**
